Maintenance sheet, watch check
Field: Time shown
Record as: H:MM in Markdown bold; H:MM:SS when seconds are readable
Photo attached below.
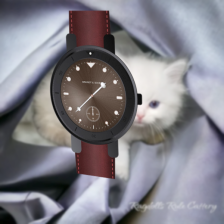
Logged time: **1:38**
